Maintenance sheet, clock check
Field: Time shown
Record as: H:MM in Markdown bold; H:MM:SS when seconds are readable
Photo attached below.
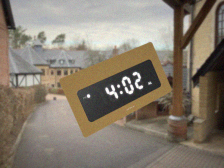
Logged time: **4:02**
